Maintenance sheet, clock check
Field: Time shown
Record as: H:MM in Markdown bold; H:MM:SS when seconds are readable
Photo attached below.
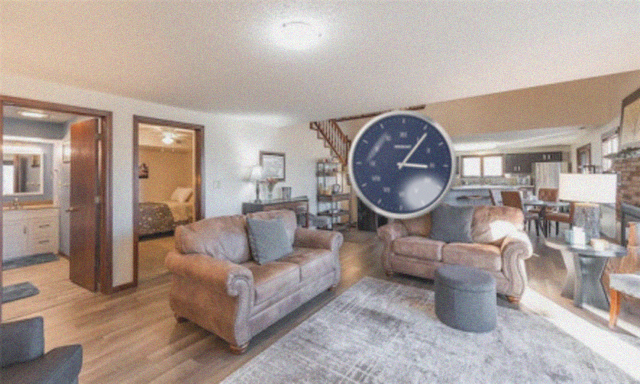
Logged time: **3:06**
